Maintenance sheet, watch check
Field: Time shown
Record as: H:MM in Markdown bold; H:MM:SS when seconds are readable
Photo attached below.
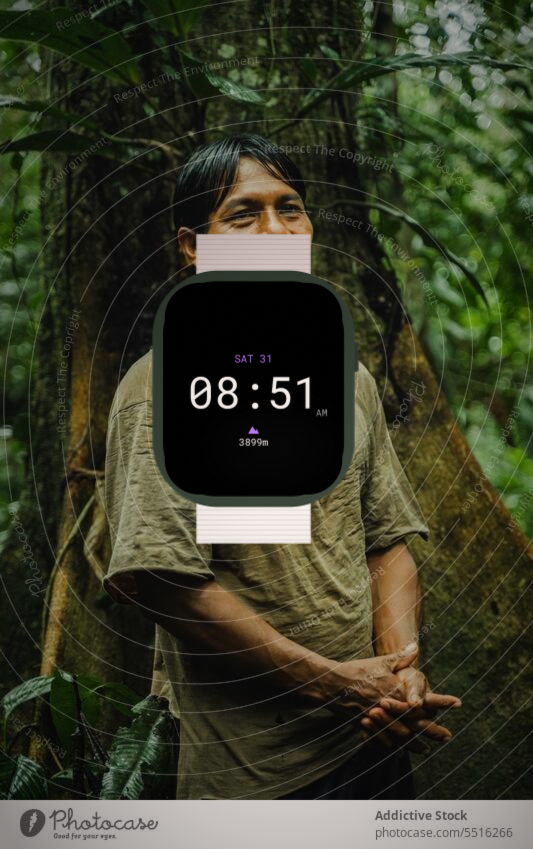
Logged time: **8:51**
